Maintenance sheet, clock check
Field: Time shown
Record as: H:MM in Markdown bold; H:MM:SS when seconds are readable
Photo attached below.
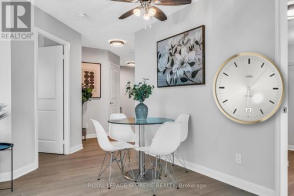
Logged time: **6:07**
